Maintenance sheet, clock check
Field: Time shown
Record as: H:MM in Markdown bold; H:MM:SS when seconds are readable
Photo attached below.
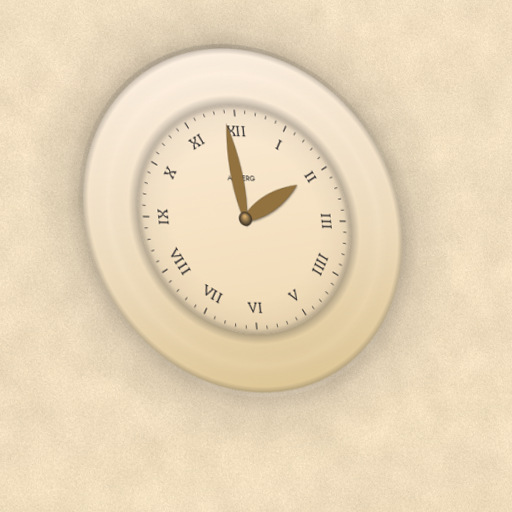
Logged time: **1:59**
